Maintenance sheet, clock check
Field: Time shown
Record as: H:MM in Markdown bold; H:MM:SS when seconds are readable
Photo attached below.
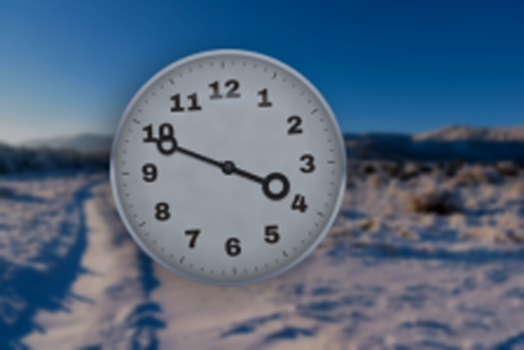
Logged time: **3:49**
